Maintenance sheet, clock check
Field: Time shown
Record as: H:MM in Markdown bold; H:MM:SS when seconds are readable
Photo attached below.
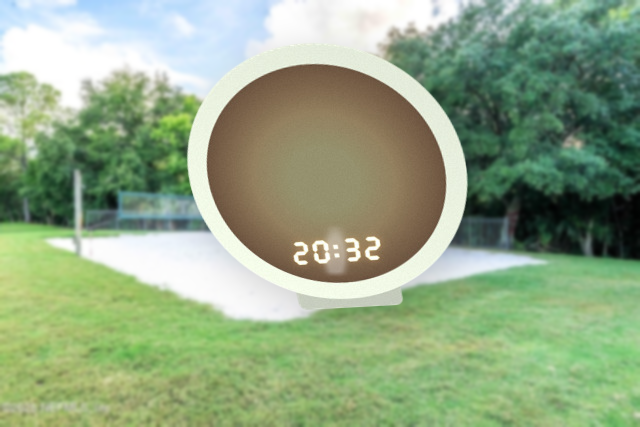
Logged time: **20:32**
